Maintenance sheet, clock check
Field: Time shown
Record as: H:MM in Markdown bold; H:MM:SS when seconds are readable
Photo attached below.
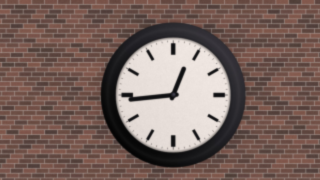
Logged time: **12:44**
